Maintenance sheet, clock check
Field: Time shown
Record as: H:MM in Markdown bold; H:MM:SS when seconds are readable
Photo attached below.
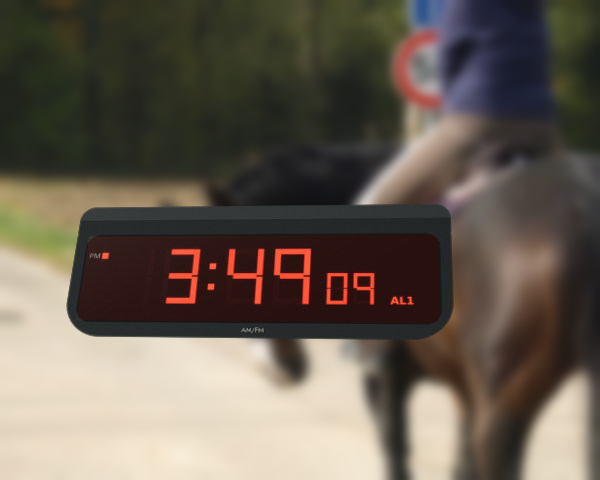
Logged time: **3:49:09**
